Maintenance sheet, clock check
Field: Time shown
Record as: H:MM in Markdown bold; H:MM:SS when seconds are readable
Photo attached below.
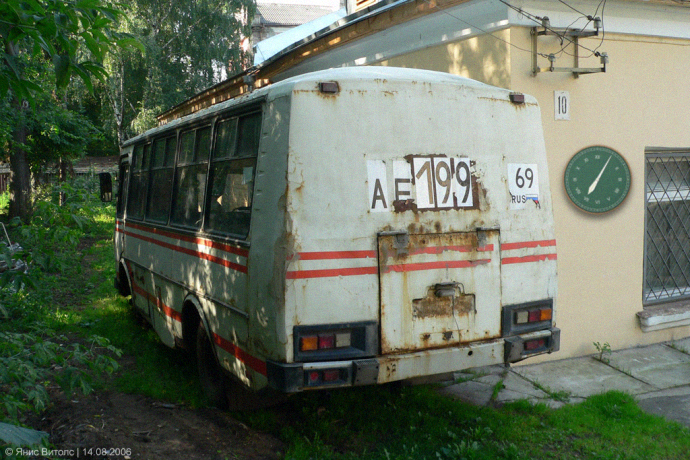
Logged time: **7:05**
